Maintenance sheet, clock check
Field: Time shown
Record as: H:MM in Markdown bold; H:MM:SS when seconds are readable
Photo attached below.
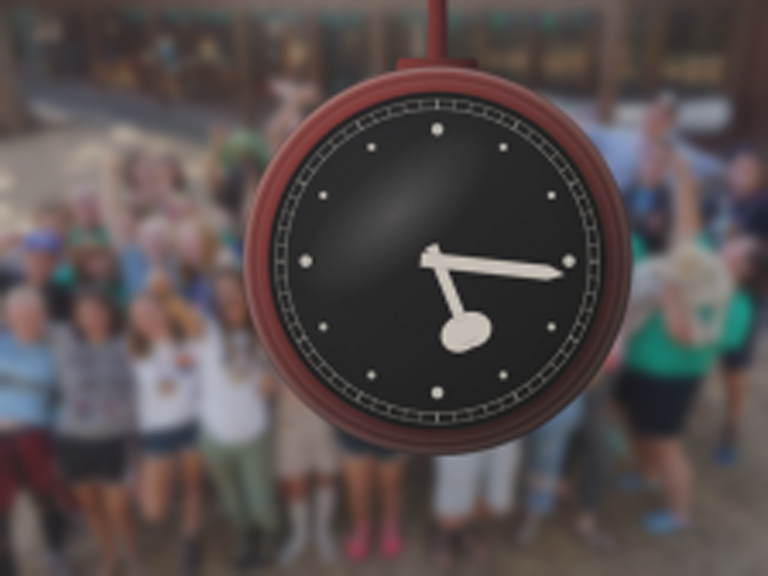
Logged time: **5:16**
